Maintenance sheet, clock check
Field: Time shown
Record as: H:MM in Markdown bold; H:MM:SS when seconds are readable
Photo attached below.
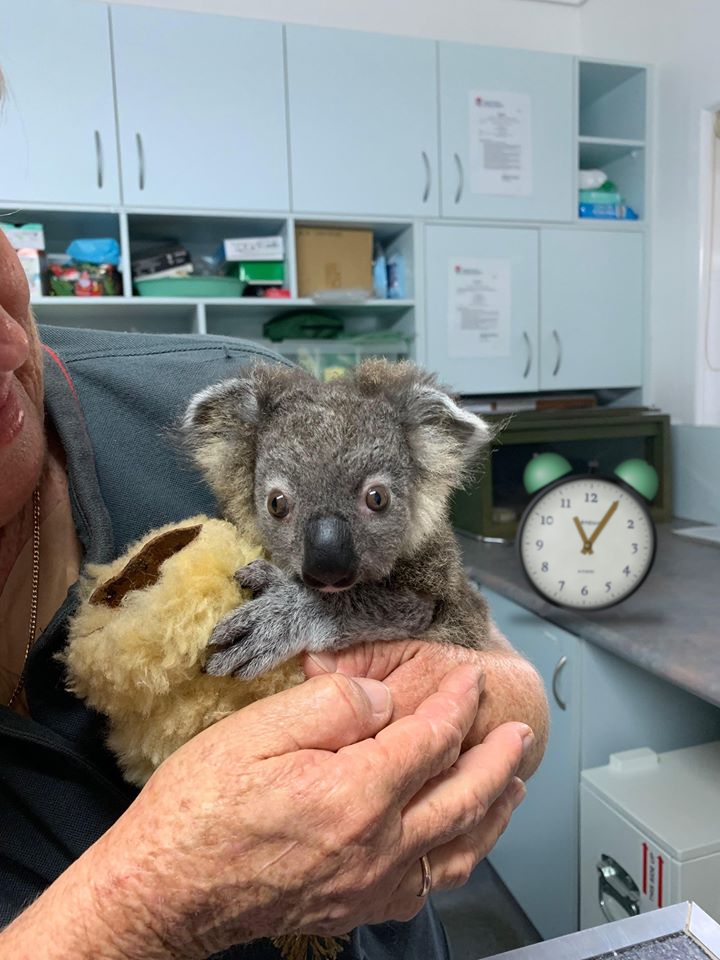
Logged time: **11:05**
